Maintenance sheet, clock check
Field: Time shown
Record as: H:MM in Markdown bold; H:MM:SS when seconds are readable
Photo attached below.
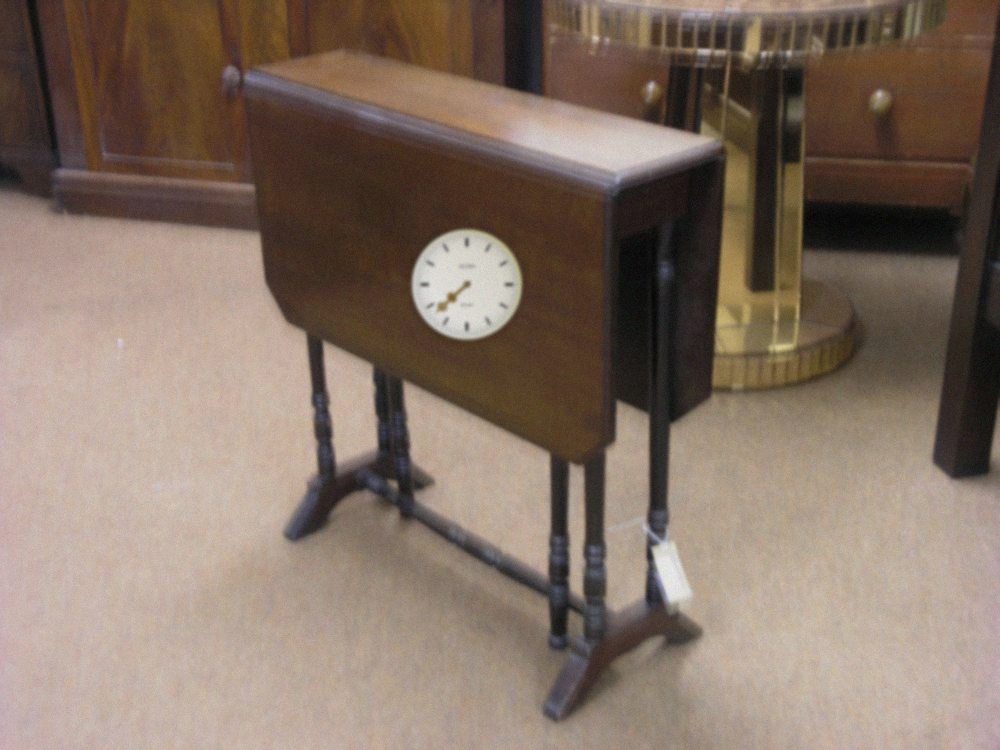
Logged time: **7:38**
